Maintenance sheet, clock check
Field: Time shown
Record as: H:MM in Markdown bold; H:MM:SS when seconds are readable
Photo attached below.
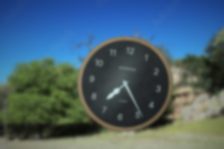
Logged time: **7:24**
